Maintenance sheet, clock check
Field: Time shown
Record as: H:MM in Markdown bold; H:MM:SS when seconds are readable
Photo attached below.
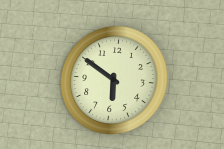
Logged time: **5:50**
